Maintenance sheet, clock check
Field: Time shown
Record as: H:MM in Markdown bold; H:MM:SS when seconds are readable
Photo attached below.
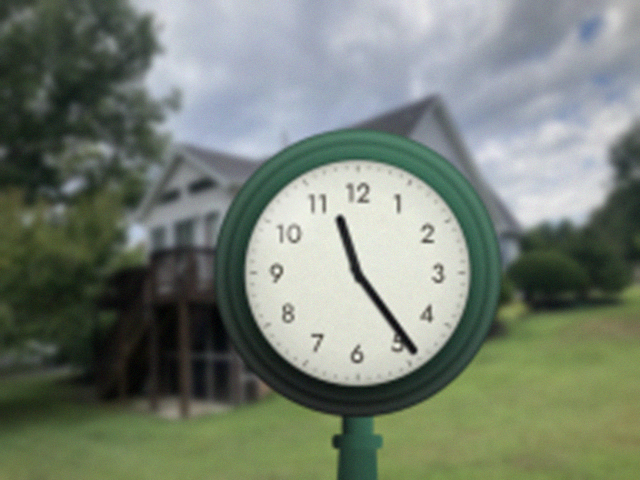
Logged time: **11:24**
